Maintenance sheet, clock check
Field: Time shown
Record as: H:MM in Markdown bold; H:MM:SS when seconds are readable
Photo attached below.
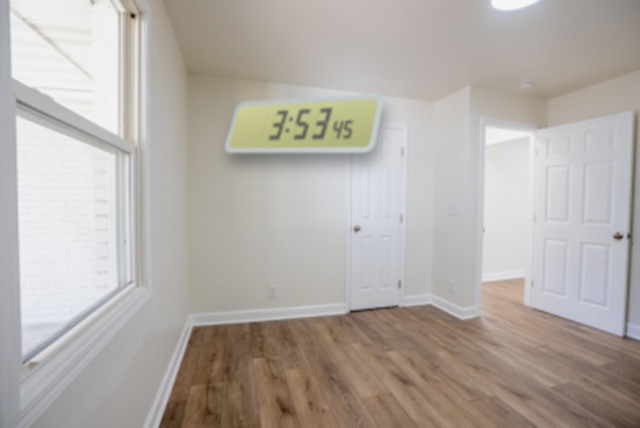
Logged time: **3:53:45**
